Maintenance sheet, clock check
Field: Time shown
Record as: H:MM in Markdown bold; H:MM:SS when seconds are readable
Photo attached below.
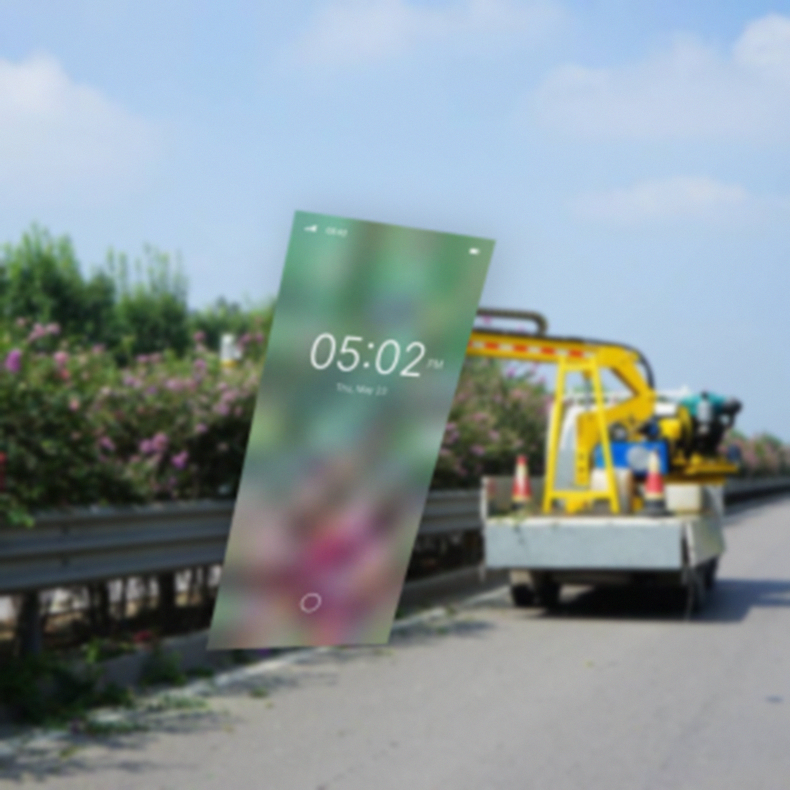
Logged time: **5:02**
